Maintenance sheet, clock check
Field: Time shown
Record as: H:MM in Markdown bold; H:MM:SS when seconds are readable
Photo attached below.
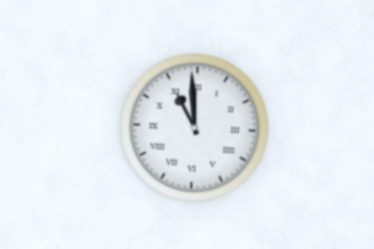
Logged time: **10:59**
